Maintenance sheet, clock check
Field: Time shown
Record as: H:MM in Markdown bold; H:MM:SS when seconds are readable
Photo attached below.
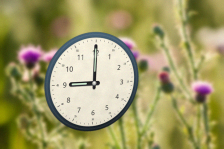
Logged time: **9:00**
